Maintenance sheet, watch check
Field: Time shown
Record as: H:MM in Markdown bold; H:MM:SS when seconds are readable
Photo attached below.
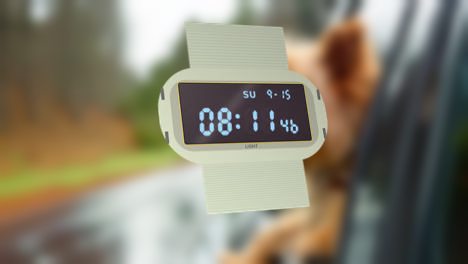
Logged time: **8:11:46**
